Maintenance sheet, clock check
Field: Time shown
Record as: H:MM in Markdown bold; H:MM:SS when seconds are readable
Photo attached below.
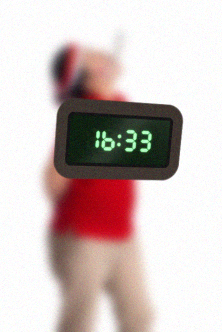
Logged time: **16:33**
